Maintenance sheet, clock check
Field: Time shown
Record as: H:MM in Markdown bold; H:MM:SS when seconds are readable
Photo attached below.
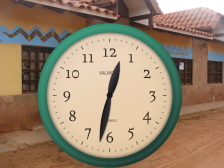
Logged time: **12:32**
